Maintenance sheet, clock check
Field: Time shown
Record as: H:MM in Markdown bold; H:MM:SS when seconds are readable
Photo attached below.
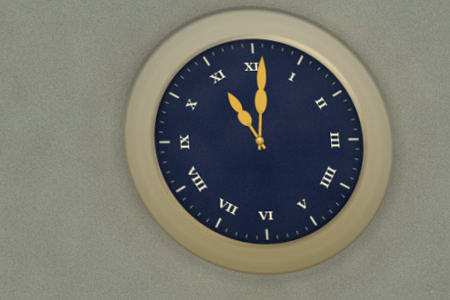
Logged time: **11:01**
